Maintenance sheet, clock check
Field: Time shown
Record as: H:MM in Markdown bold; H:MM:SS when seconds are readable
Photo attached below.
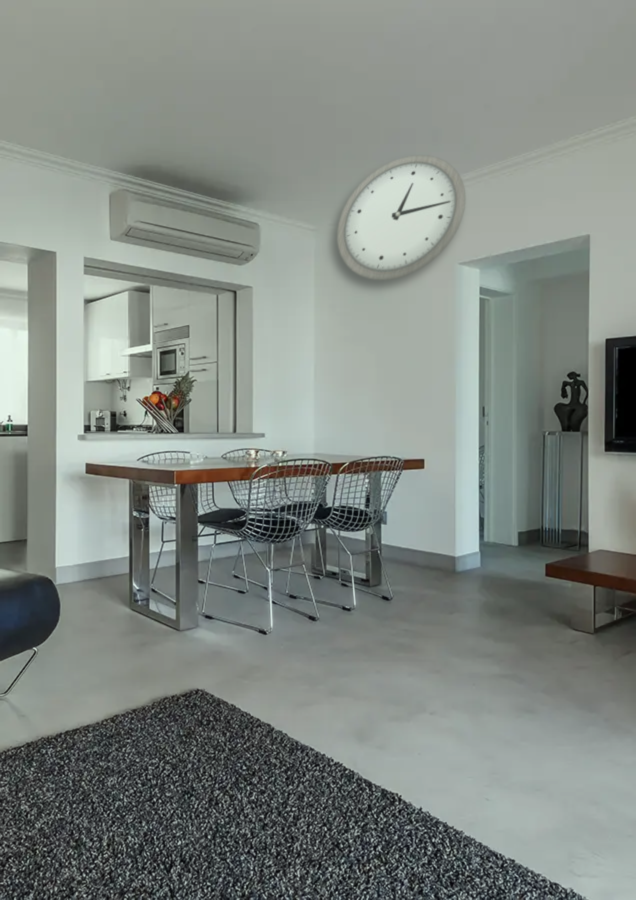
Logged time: **12:12**
